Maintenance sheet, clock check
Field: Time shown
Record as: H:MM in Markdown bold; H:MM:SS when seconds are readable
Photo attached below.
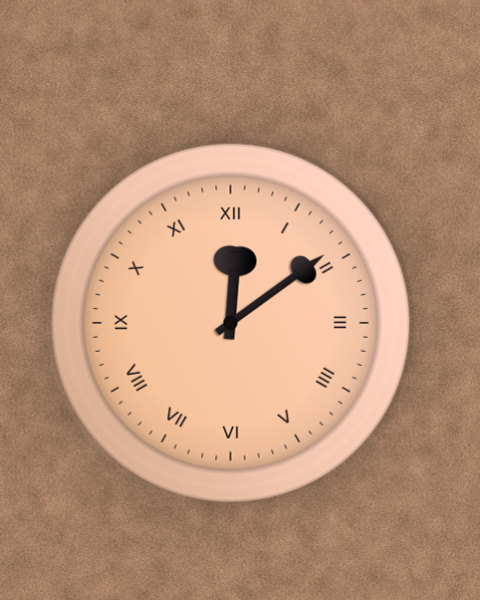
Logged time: **12:09**
